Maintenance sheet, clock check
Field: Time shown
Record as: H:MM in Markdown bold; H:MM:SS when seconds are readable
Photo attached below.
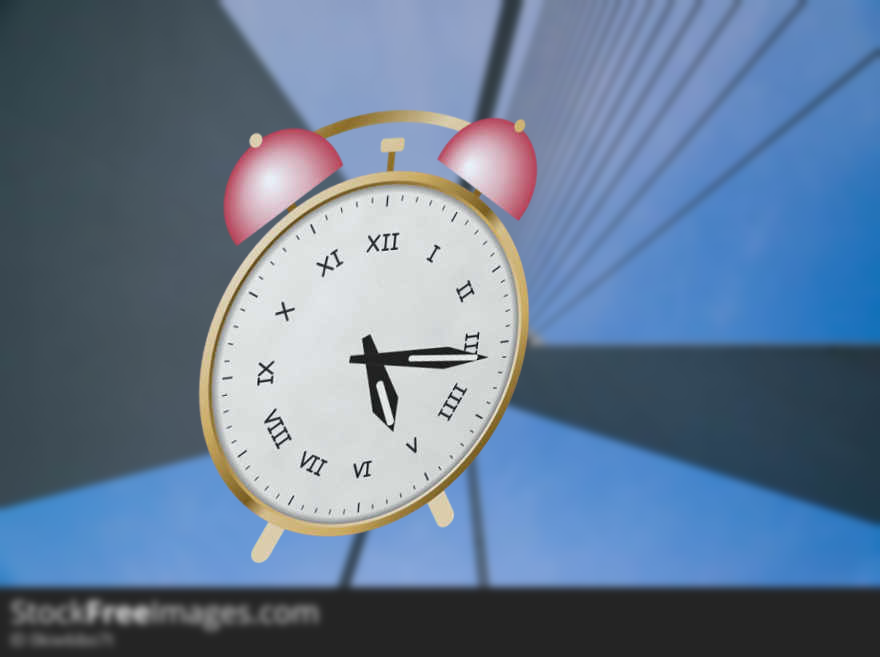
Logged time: **5:16**
